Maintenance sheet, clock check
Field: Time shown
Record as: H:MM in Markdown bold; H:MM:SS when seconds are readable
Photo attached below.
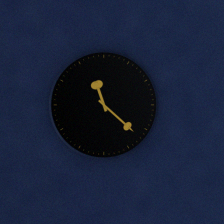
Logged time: **11:22**
